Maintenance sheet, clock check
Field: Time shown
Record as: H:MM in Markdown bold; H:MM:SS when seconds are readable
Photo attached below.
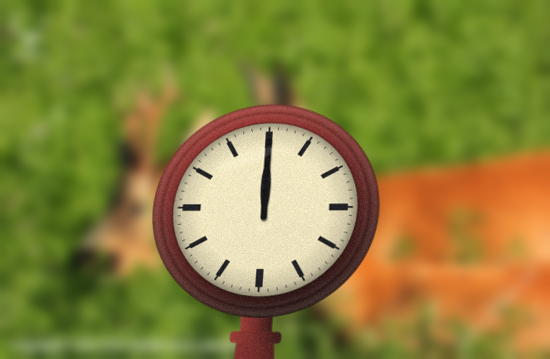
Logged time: **12:00**
